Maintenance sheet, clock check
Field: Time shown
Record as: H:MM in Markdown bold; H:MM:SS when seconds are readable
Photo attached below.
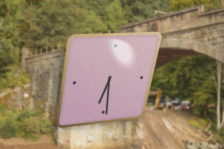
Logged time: **6:29**
